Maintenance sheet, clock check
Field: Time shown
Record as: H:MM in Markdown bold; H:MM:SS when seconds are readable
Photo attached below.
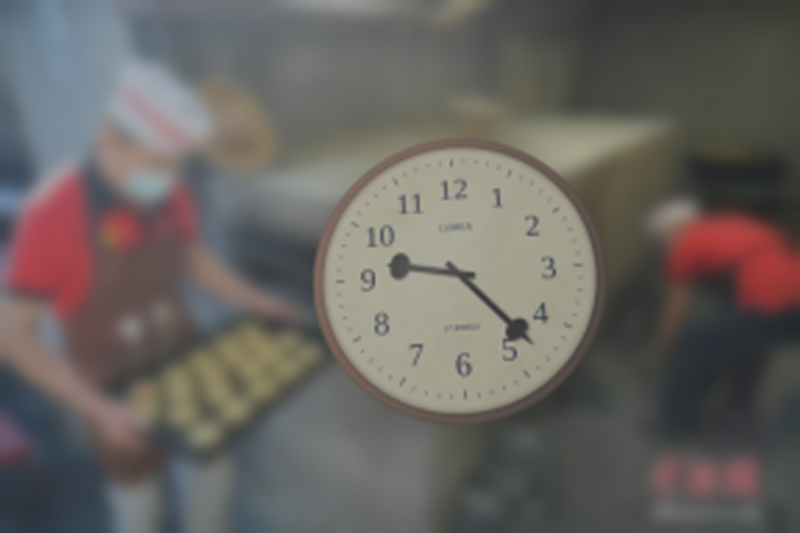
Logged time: **9:23**
